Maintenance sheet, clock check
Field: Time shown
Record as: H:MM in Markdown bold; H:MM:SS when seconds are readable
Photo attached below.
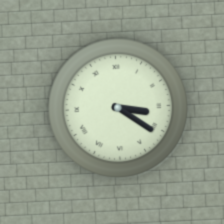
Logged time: **3:21**
